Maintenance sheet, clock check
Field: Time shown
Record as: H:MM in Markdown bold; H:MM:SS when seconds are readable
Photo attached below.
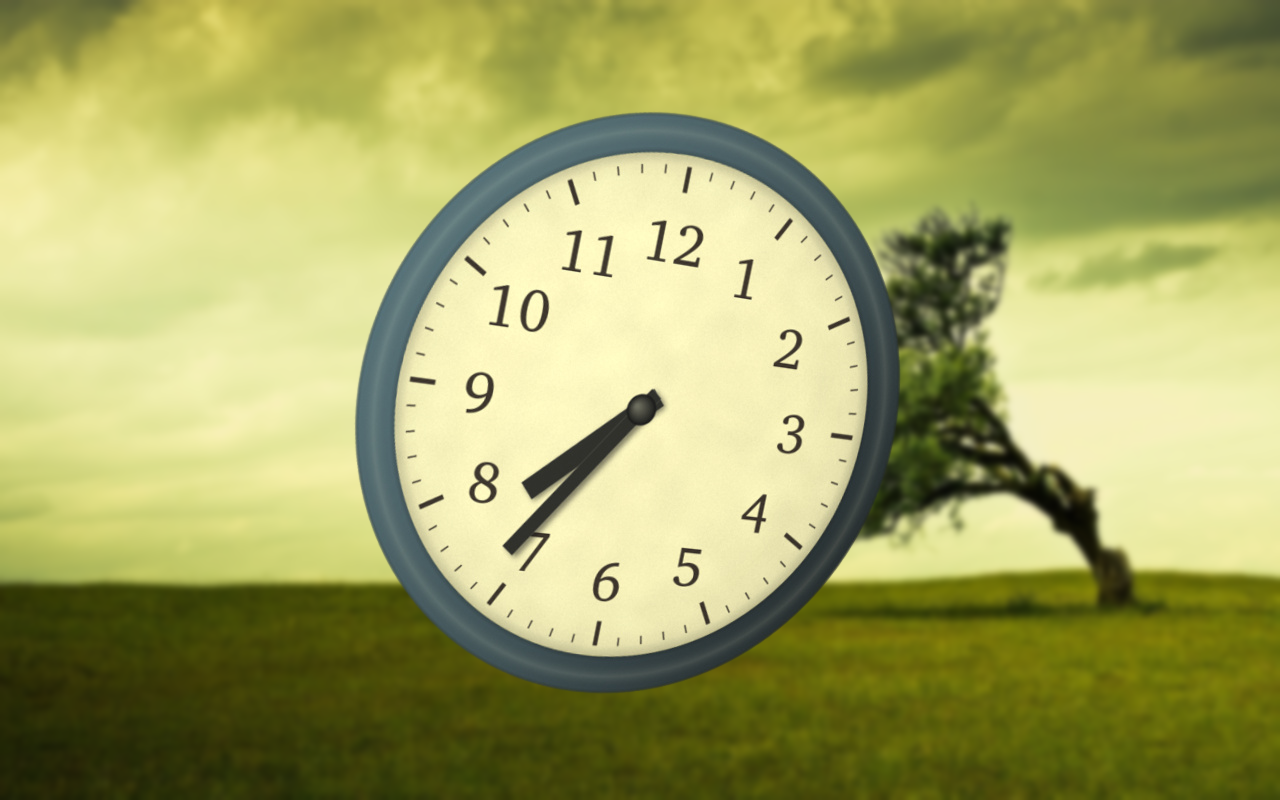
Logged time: **7:36**
